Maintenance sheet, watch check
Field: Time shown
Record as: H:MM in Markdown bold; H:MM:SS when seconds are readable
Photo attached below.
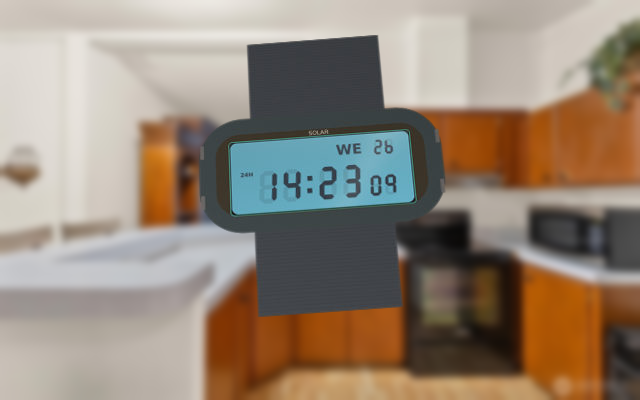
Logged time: **14:23:09**
